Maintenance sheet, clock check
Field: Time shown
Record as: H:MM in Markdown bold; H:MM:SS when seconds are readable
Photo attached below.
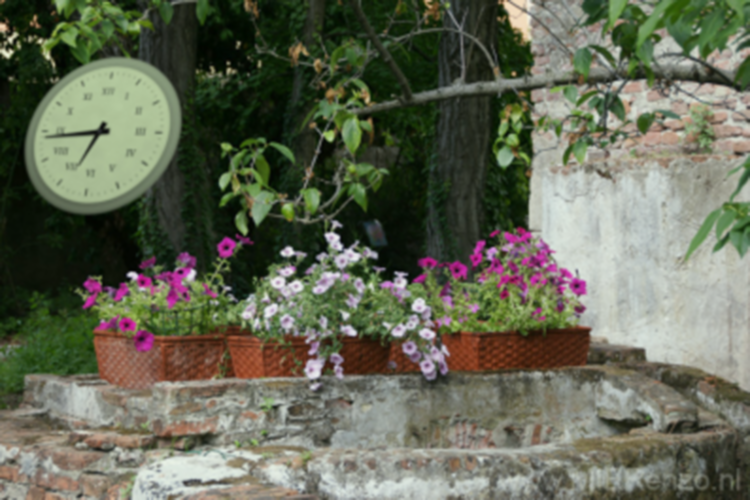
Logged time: **6:44**
